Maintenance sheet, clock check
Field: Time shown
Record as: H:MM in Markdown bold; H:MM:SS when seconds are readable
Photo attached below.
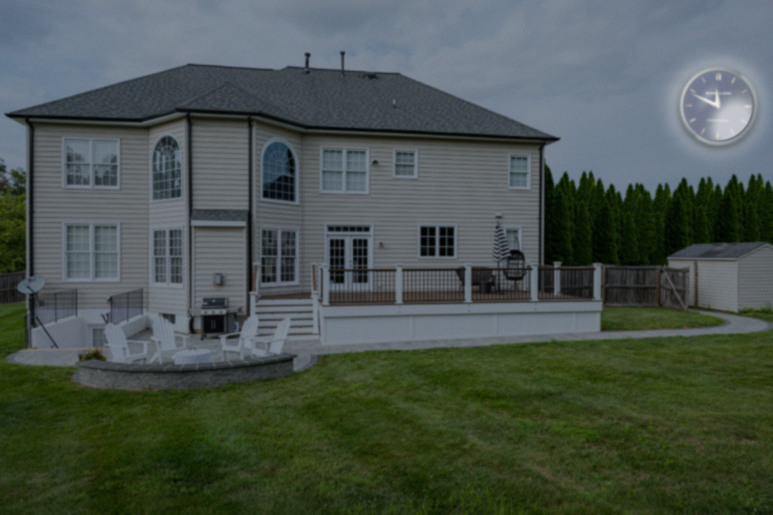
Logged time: **11:49**
